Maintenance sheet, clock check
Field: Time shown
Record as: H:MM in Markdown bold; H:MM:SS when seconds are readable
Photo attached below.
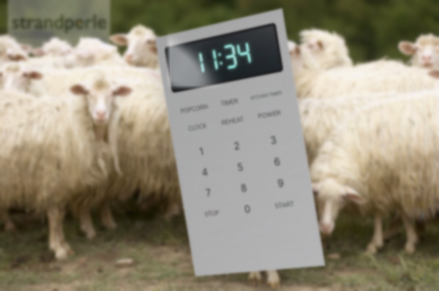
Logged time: **11:34**
